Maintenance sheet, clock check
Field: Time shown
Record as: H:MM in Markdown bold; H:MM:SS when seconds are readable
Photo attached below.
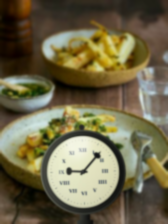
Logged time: **9:07**
